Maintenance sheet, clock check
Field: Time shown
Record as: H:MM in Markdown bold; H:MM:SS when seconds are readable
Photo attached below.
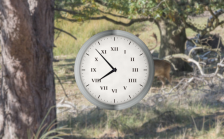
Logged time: **7:53**
